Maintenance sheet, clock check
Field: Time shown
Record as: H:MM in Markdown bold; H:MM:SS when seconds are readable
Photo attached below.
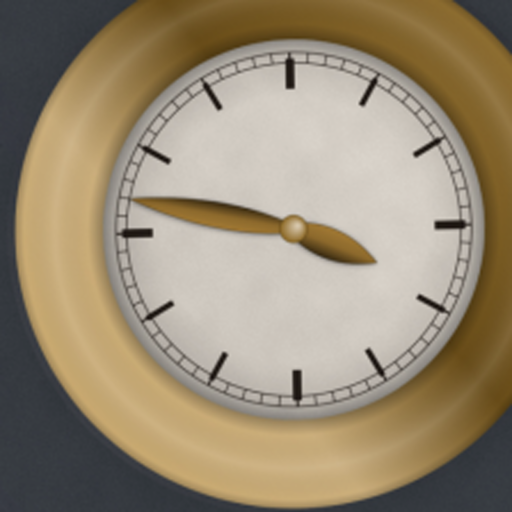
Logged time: **3:47**
